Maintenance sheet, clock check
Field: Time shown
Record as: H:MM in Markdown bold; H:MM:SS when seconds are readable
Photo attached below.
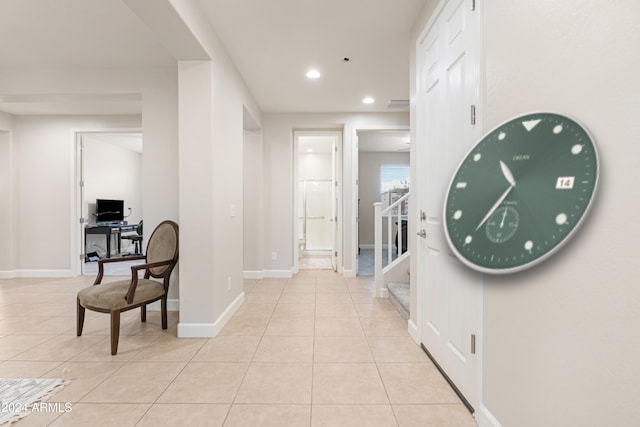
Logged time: **10:35**
